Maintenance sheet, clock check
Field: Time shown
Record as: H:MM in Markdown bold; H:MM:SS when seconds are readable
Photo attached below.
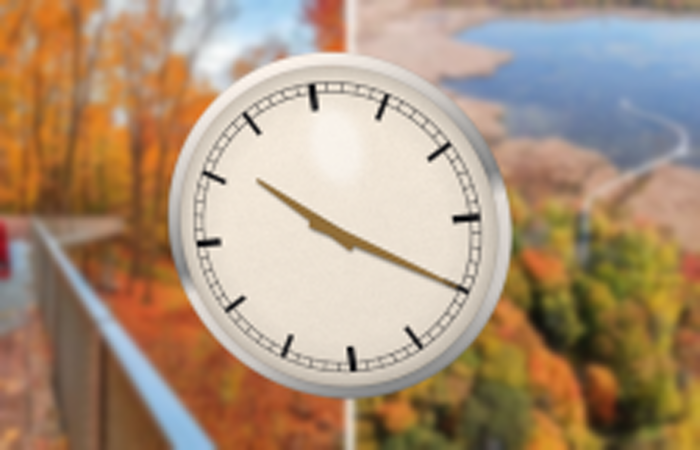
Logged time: **10:20**
